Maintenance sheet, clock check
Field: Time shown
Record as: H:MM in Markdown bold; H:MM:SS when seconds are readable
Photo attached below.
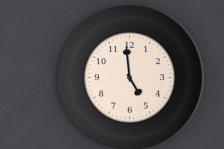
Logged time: **4:59**
